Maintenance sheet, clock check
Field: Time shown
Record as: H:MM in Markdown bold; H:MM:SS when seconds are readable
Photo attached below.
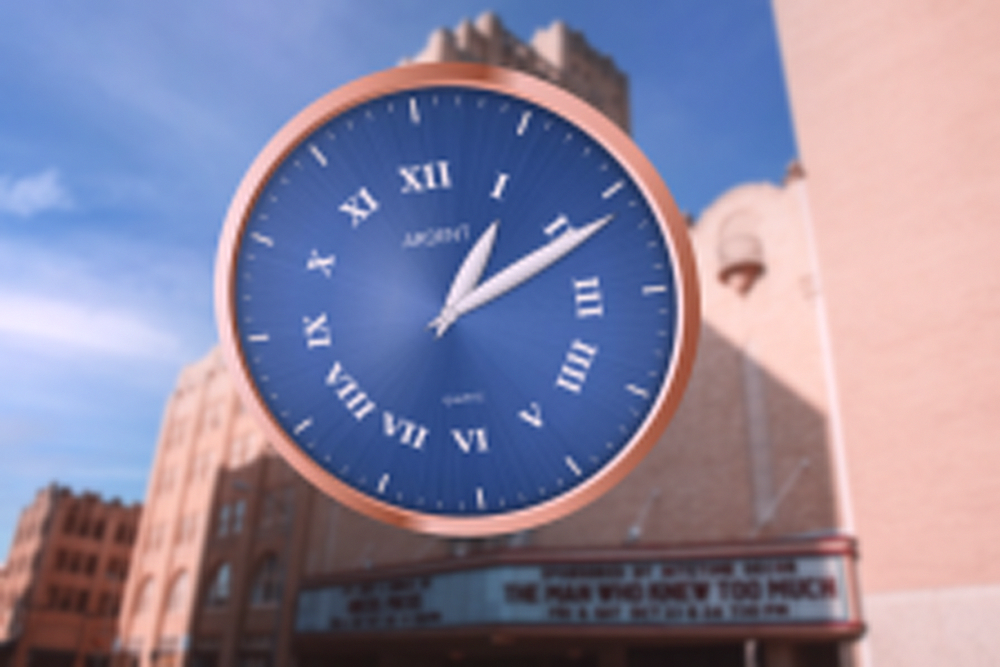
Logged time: **1:11**
